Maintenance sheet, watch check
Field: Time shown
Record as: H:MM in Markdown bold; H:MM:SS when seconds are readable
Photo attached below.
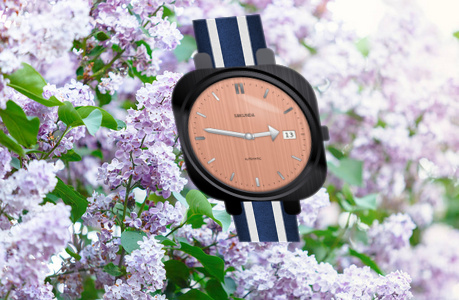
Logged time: **2:47**
